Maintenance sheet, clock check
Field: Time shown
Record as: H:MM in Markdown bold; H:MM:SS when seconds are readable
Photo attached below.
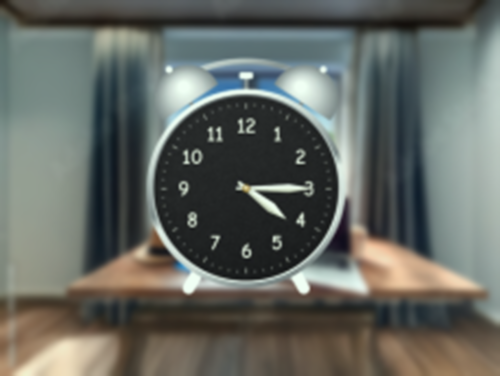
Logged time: **4:15**
